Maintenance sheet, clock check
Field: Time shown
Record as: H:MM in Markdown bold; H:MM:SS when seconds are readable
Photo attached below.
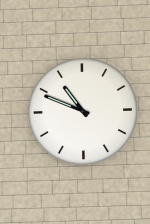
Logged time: **10:49**
